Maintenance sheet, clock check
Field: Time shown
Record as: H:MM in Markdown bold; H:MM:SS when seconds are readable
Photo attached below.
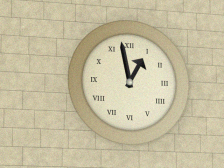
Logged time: **12:58**
